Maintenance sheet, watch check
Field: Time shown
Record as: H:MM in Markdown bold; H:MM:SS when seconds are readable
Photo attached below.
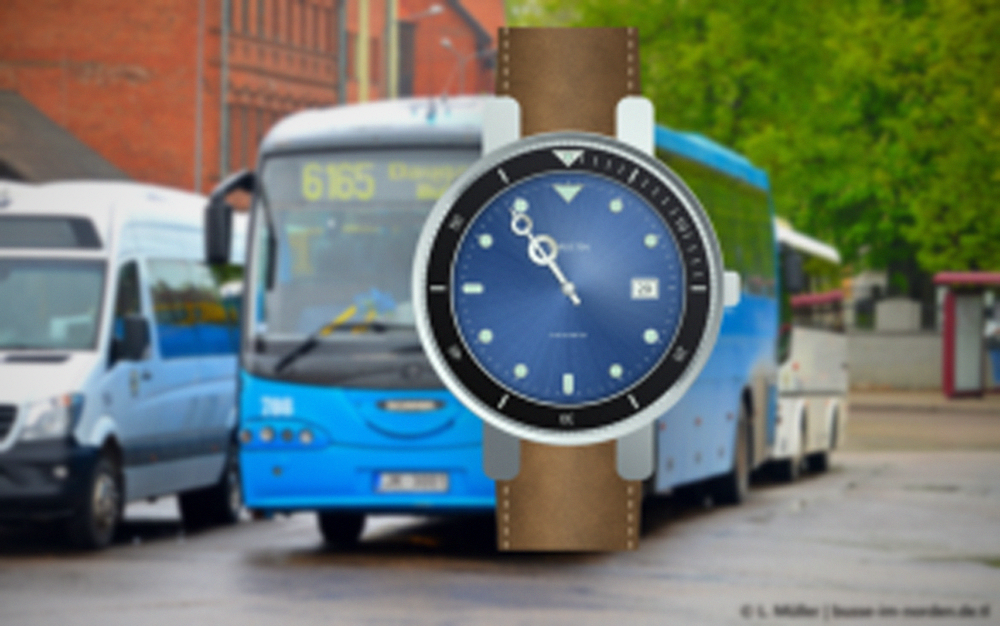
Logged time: **10:54**
